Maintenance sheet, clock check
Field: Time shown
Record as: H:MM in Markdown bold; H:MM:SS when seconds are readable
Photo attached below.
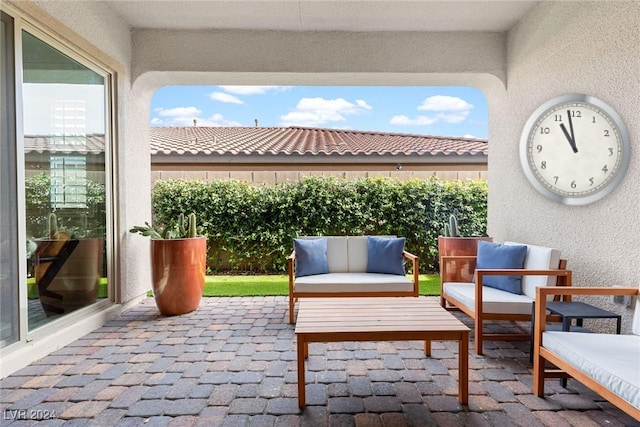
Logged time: **10:58**
